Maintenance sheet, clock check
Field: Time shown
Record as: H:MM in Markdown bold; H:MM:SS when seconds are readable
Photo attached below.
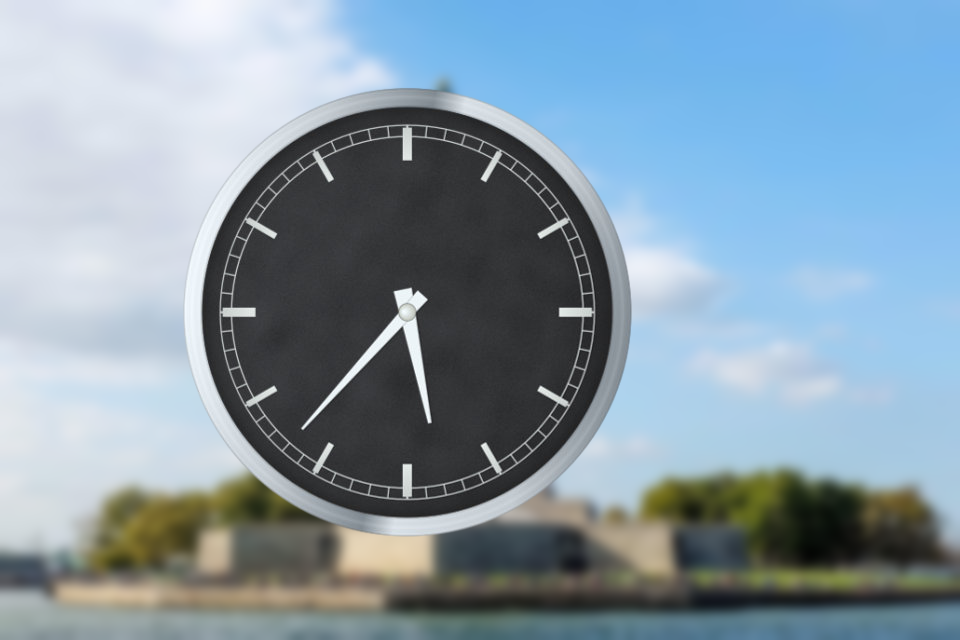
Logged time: **5:37**
